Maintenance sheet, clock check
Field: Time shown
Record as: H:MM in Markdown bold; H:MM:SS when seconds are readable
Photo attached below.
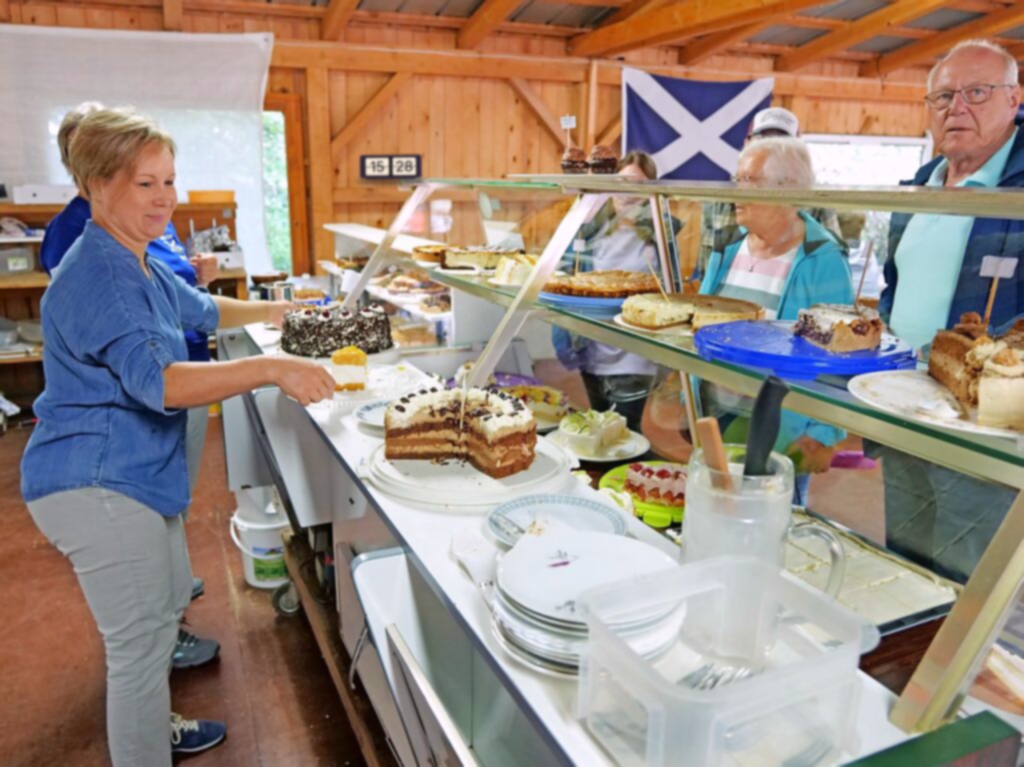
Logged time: **15:28**
